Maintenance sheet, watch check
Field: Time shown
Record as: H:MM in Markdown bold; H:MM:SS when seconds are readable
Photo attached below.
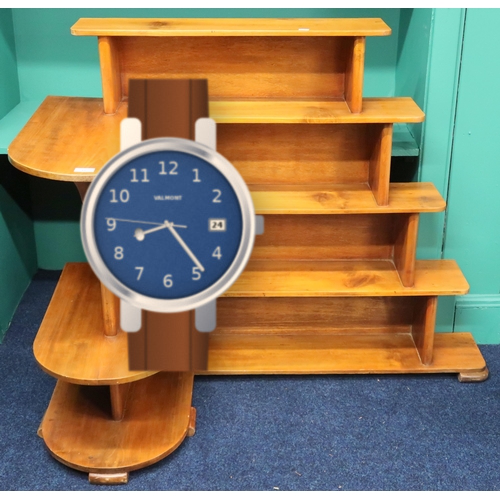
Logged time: **8:23:46**
